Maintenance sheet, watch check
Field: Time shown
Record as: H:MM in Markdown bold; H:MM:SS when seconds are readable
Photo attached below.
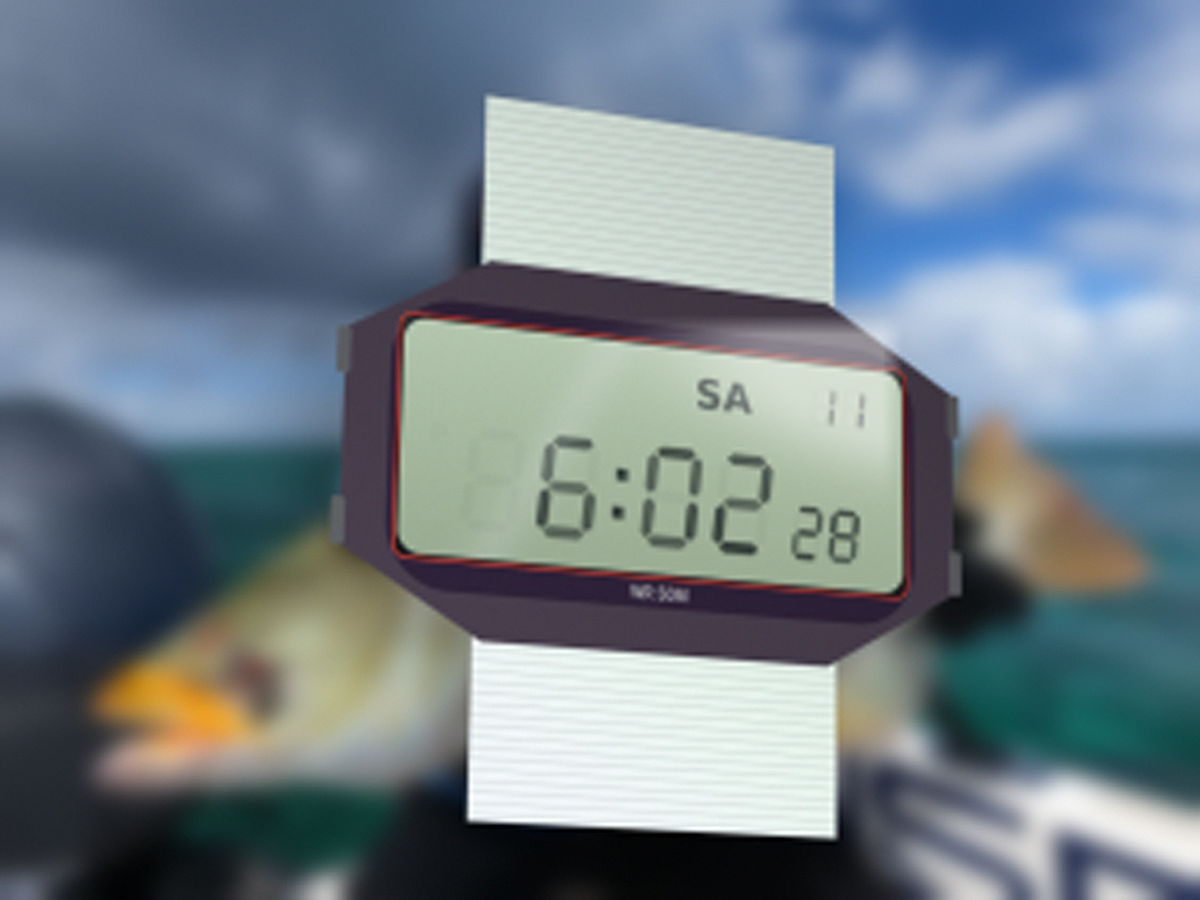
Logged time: **6:02:28**
